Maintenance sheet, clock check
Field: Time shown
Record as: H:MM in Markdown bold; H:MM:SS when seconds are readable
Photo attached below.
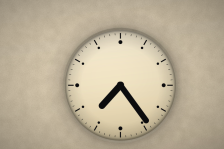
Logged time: **7:24**
